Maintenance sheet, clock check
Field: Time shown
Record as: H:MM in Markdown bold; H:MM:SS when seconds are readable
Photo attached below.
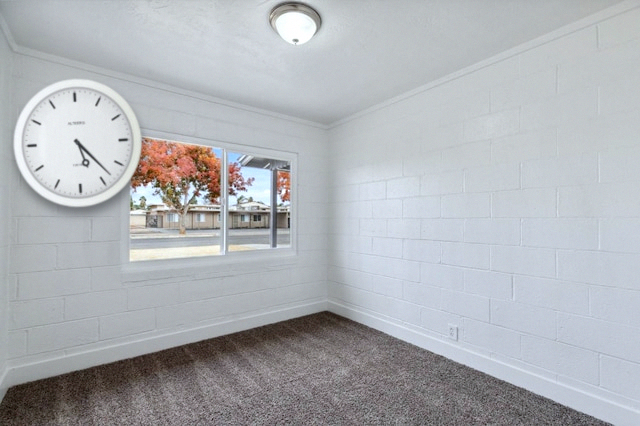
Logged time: **5:23**
